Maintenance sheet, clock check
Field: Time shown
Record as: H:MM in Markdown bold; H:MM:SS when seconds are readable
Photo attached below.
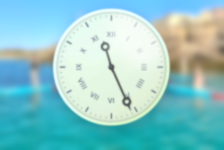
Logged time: **11:26**
